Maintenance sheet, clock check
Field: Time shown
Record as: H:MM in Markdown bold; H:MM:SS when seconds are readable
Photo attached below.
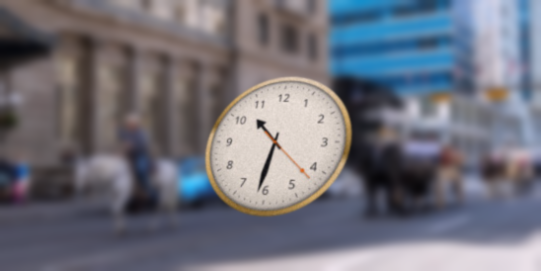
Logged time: **10:31:22**
